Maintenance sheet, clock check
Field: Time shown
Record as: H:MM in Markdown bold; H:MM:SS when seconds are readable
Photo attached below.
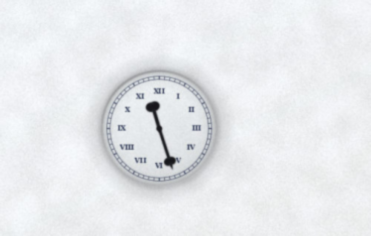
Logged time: **11:27**
